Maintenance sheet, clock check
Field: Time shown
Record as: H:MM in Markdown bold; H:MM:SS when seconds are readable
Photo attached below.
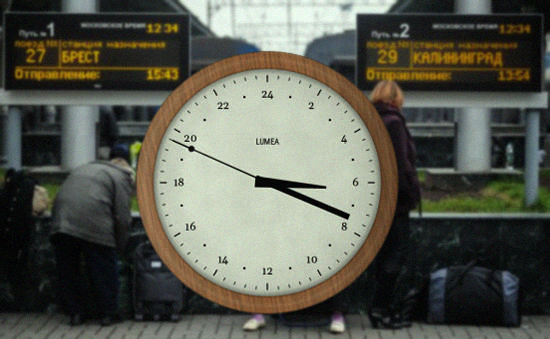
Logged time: **6:18:49**
